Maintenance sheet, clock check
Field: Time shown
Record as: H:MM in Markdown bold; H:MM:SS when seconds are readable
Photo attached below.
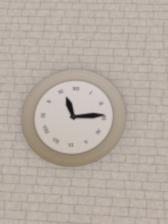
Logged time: **11:14**
